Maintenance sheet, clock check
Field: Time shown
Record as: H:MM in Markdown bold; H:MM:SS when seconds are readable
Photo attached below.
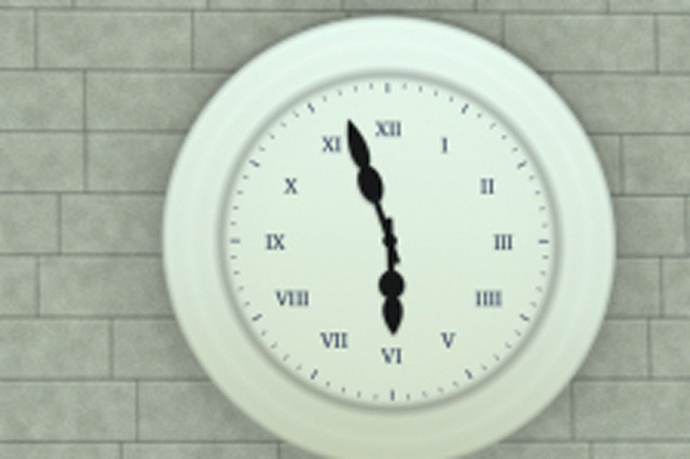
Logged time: **5:57**
